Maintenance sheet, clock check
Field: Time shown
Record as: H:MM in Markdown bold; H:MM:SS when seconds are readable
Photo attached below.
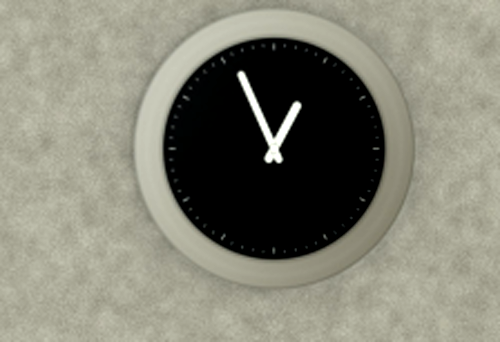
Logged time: **12:56**
